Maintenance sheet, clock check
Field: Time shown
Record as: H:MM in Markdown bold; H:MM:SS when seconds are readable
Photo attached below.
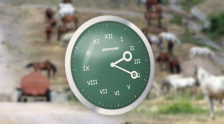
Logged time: **2:20**
